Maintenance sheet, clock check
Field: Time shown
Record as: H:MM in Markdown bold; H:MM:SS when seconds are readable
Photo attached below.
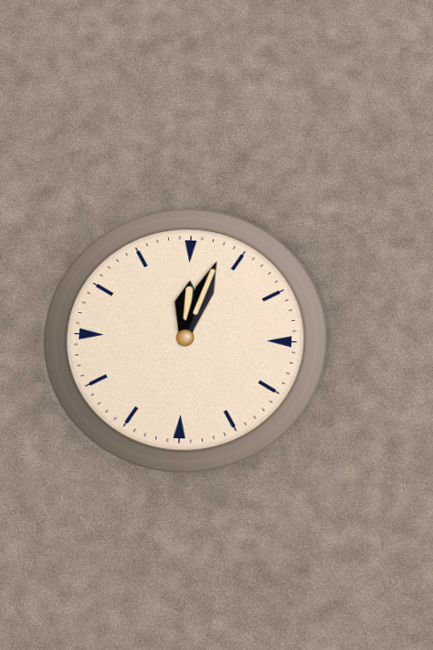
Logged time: **12:03**
